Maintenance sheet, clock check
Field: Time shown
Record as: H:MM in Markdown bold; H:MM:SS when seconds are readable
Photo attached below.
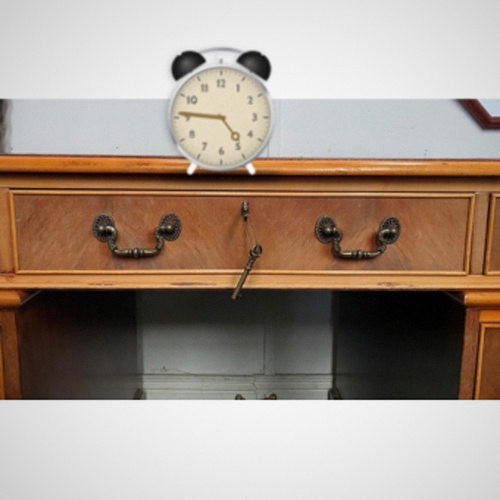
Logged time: **4:46**
